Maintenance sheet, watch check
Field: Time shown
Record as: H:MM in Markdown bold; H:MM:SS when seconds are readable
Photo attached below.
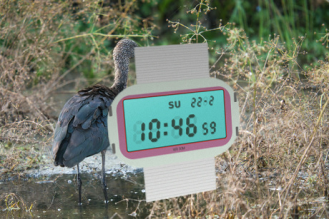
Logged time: **10:46:59**
